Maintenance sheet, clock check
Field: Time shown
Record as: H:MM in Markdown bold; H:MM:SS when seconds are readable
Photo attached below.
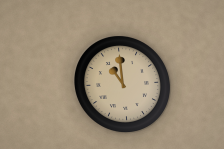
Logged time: **11:00**
